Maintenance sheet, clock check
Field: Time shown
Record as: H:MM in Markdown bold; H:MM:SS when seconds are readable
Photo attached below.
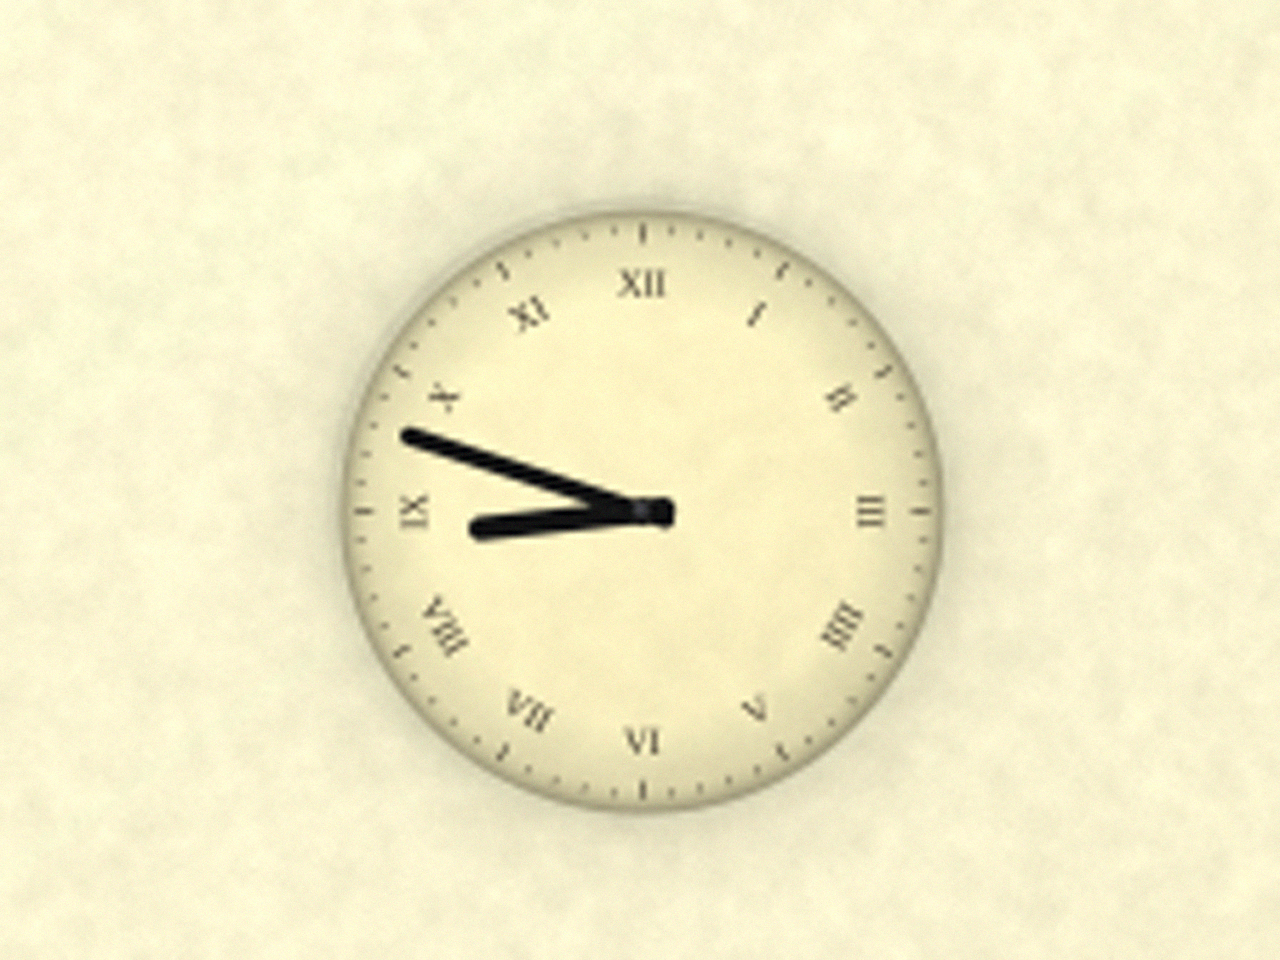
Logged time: **8:48**
